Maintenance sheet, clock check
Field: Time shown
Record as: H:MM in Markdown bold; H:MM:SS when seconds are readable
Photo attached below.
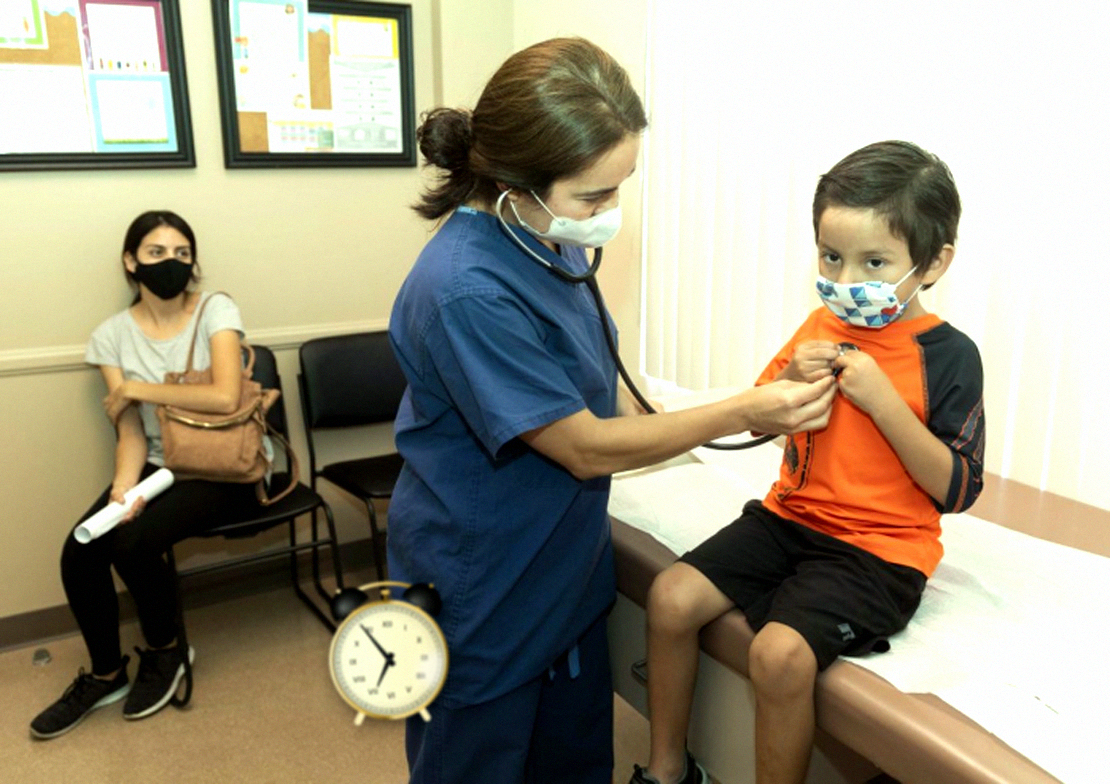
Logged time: **6:54**
